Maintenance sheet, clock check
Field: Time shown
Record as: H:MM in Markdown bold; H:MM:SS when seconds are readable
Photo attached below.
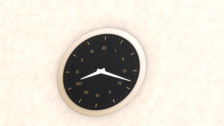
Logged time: **8:18**
